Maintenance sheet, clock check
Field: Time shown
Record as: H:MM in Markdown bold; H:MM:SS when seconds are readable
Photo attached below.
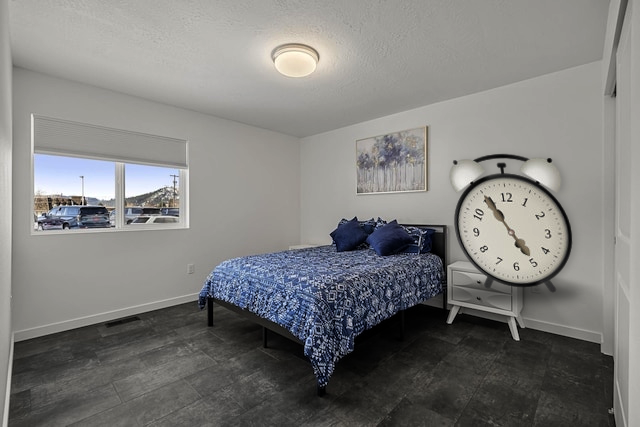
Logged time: **4:55**
